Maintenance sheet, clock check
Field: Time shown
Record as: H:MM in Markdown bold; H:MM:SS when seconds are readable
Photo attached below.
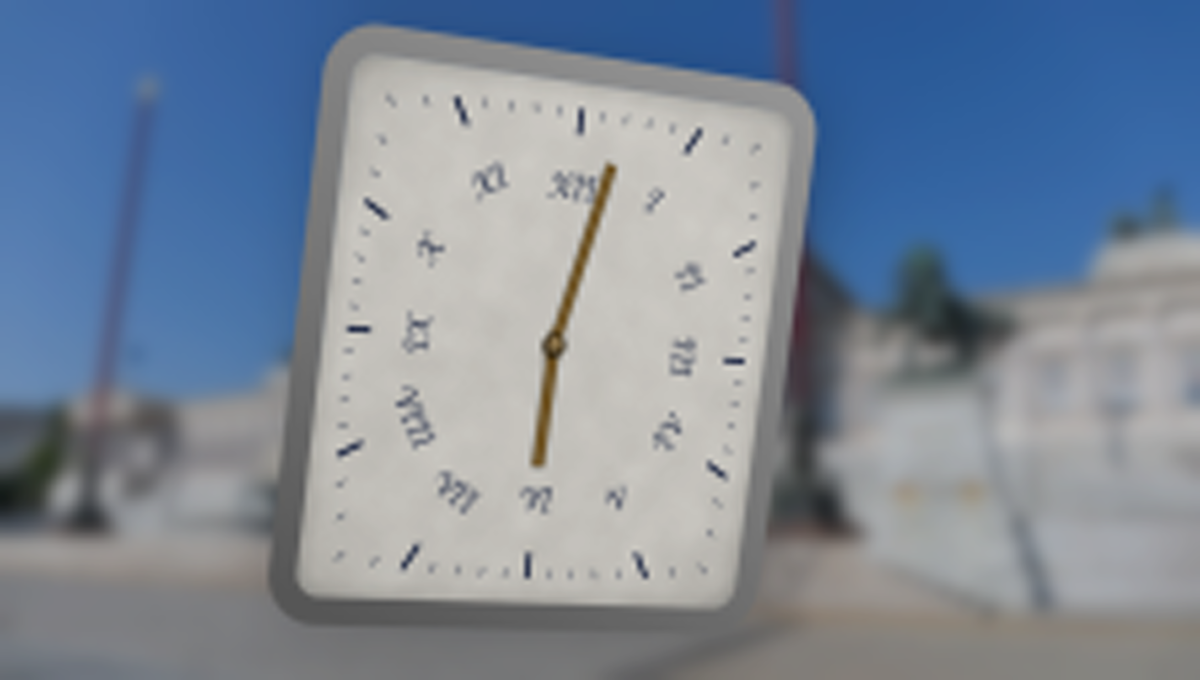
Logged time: **6:02**
